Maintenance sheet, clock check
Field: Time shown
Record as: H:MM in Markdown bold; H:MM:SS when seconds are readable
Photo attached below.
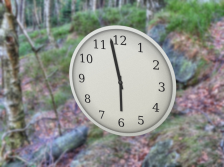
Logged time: **5:58**
